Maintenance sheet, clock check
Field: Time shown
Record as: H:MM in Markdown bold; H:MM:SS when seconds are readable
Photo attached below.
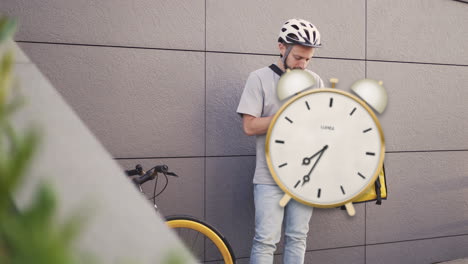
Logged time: **7:34**
